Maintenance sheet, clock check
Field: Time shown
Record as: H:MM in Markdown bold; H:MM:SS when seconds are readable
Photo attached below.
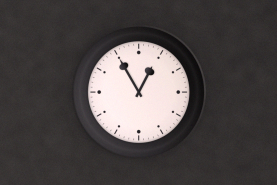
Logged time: **12:55**
